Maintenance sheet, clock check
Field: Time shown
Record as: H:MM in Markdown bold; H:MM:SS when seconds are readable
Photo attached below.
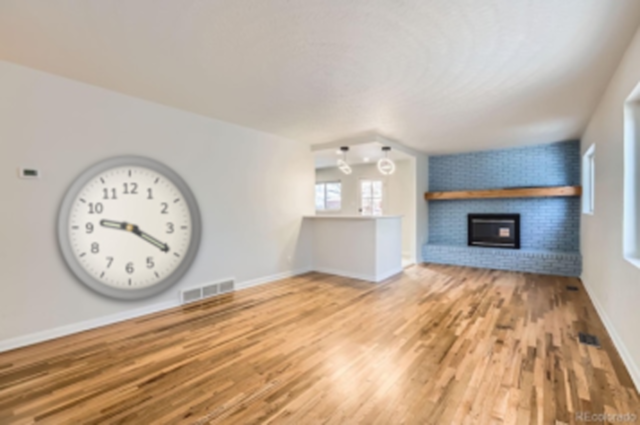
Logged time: **9:20**
